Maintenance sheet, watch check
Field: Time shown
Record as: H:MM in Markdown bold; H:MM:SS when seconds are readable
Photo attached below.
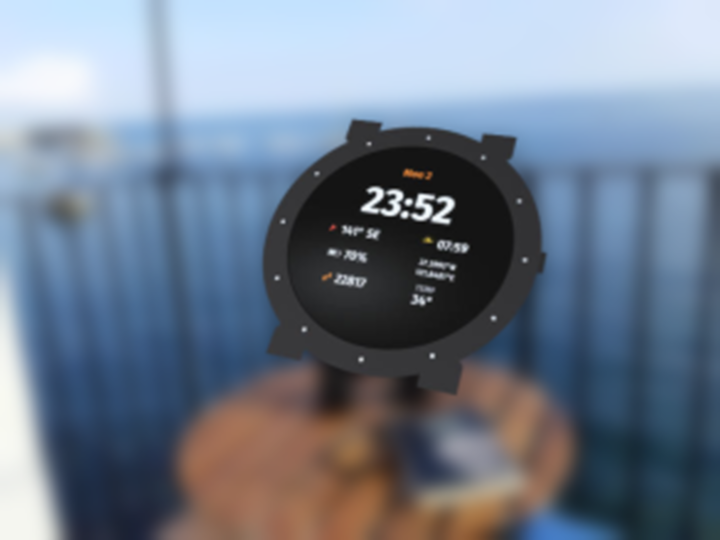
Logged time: **23:52**
